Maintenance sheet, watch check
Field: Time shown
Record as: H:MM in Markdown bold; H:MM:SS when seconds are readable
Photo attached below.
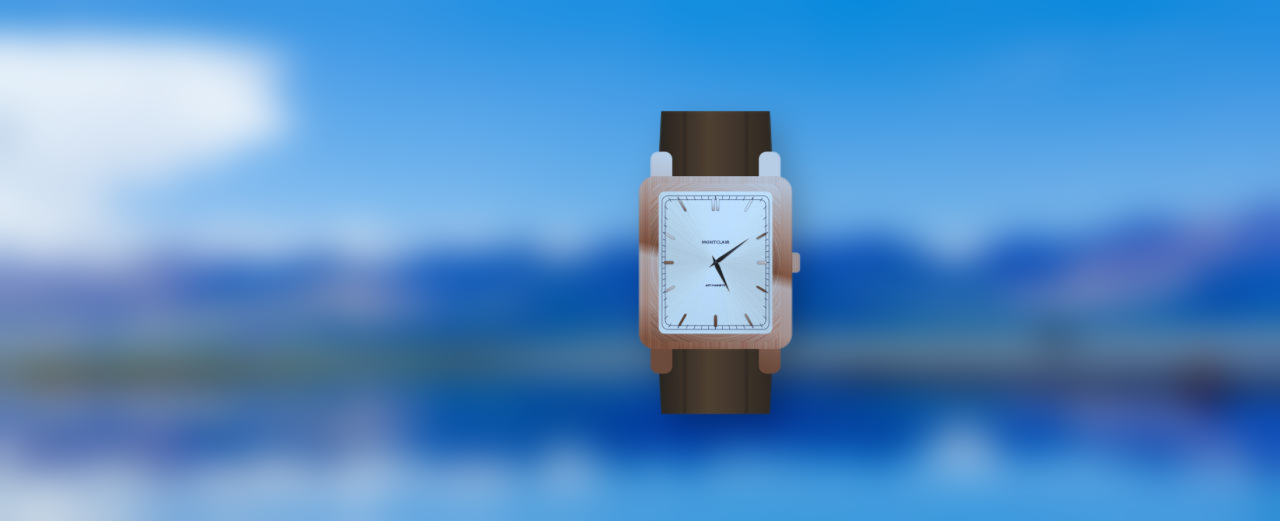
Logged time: **5:09**
